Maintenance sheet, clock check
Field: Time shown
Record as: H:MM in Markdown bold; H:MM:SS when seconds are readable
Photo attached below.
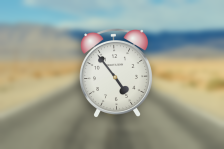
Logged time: **4:54**
